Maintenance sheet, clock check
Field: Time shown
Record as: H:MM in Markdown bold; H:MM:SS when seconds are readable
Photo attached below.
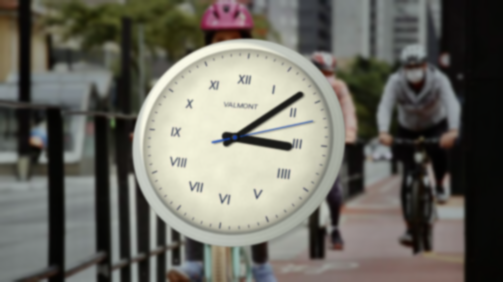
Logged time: **3:08:12**
